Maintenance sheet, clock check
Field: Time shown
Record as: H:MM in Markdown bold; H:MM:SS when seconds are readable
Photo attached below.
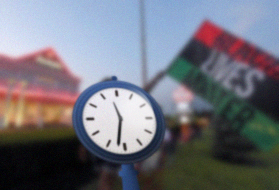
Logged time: **11:32**
